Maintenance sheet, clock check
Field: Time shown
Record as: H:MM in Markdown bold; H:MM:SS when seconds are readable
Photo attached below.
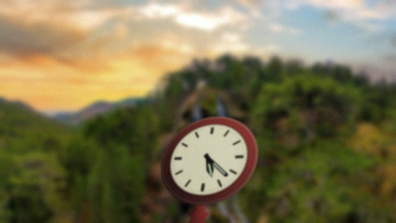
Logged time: **5:22**
